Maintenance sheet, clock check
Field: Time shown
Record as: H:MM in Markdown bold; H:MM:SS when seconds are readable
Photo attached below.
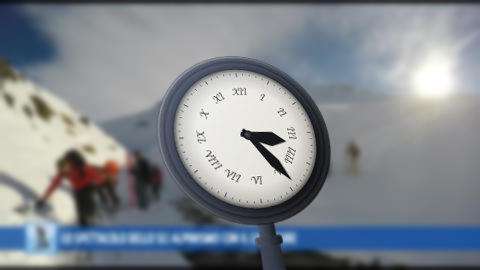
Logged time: **3:24**
